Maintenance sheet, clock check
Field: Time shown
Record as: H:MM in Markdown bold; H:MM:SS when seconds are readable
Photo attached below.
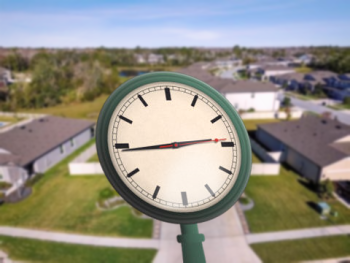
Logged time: **2:44:14**
